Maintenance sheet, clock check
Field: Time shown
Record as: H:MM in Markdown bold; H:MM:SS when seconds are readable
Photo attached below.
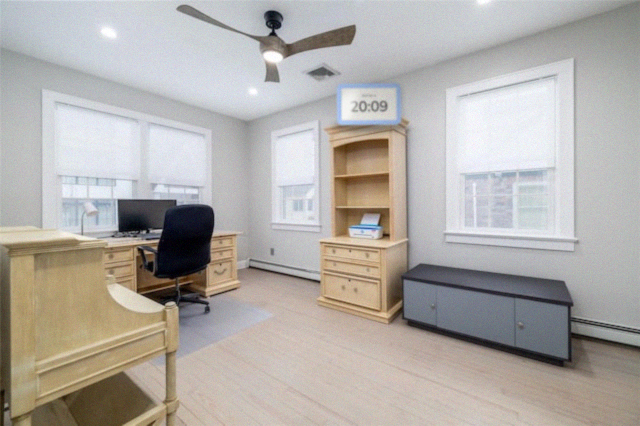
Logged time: **20:09**
